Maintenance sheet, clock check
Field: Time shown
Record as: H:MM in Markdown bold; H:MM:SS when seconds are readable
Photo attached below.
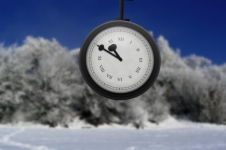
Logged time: **10:50**
